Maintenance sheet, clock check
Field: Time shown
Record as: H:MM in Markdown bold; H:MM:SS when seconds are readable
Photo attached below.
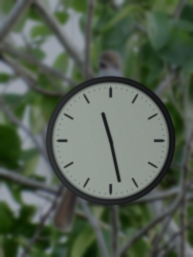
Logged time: **11:28**
